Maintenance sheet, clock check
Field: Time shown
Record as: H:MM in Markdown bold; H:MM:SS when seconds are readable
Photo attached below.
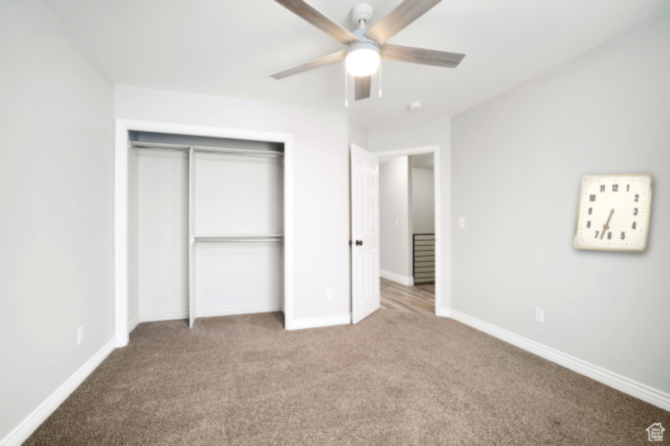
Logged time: **6:33**
